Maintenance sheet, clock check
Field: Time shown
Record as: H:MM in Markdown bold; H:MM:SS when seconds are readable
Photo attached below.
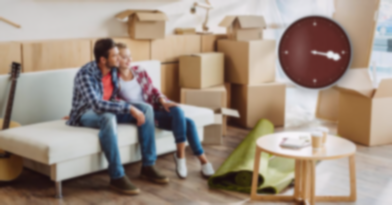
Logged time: **3:17**
